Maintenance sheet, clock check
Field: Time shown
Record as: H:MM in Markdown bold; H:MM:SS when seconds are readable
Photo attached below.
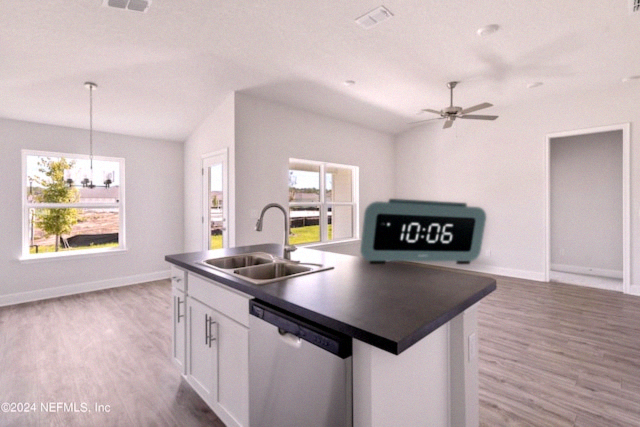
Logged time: **10:06**
